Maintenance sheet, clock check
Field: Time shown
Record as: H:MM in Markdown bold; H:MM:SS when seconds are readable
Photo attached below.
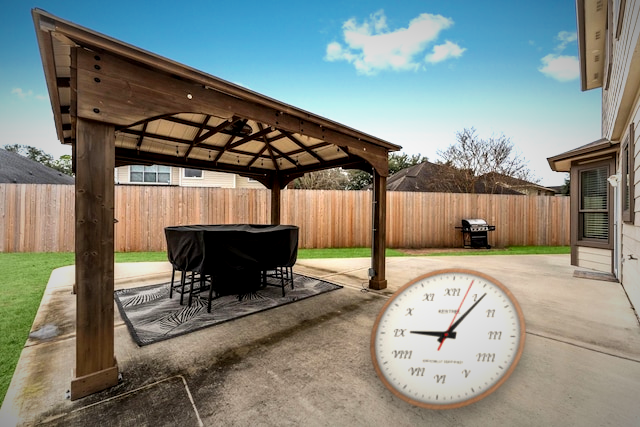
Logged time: **9:06:03**
